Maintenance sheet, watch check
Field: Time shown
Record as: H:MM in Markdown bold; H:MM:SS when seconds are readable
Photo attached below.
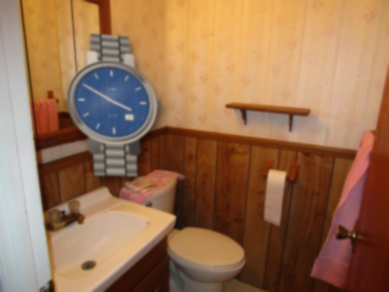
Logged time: **3:50**
